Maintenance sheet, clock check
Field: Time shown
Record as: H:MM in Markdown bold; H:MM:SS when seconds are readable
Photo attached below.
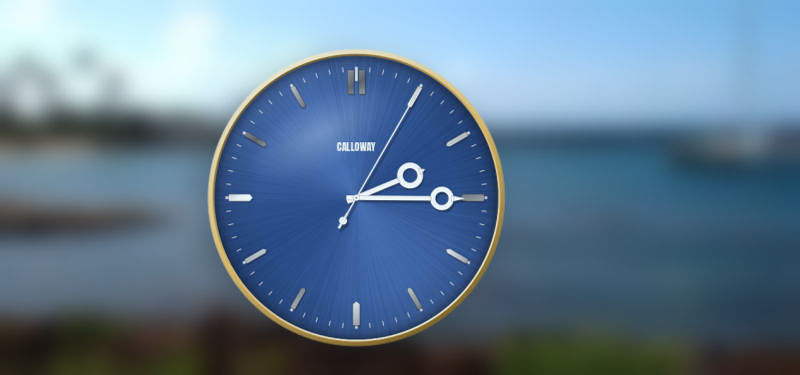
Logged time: **2:15:05**
